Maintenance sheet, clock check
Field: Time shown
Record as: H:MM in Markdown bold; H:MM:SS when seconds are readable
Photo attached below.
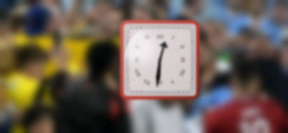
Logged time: **12:31**
